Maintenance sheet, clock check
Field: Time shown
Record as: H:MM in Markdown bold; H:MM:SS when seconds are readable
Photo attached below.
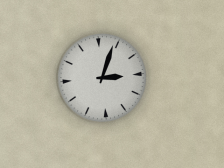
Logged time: **3:04**
